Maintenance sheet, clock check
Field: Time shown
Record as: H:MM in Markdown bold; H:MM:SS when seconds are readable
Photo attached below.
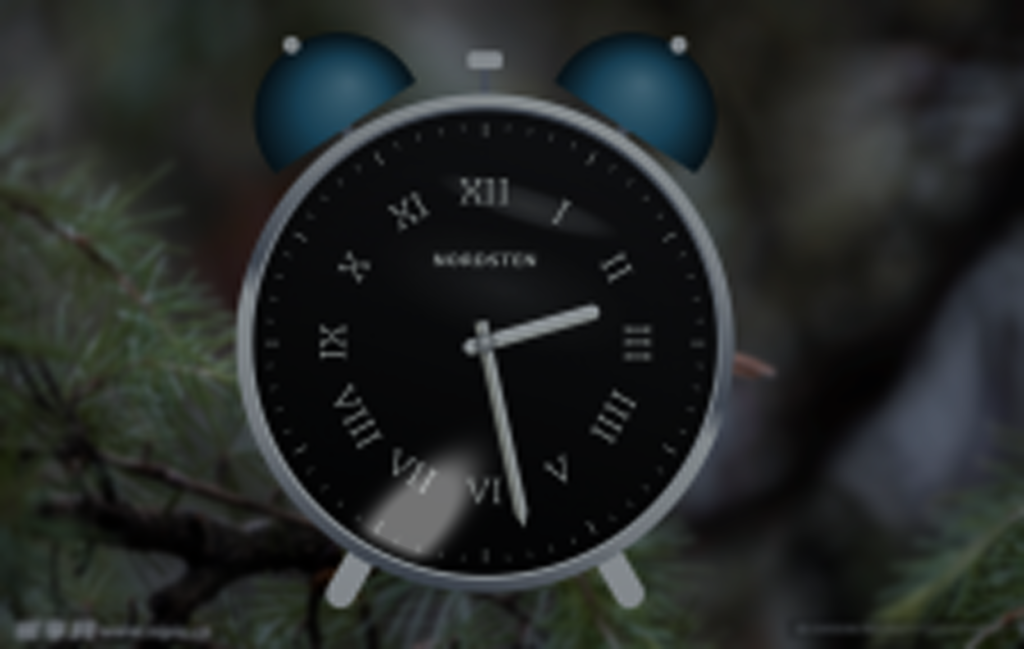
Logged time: **2:28**
